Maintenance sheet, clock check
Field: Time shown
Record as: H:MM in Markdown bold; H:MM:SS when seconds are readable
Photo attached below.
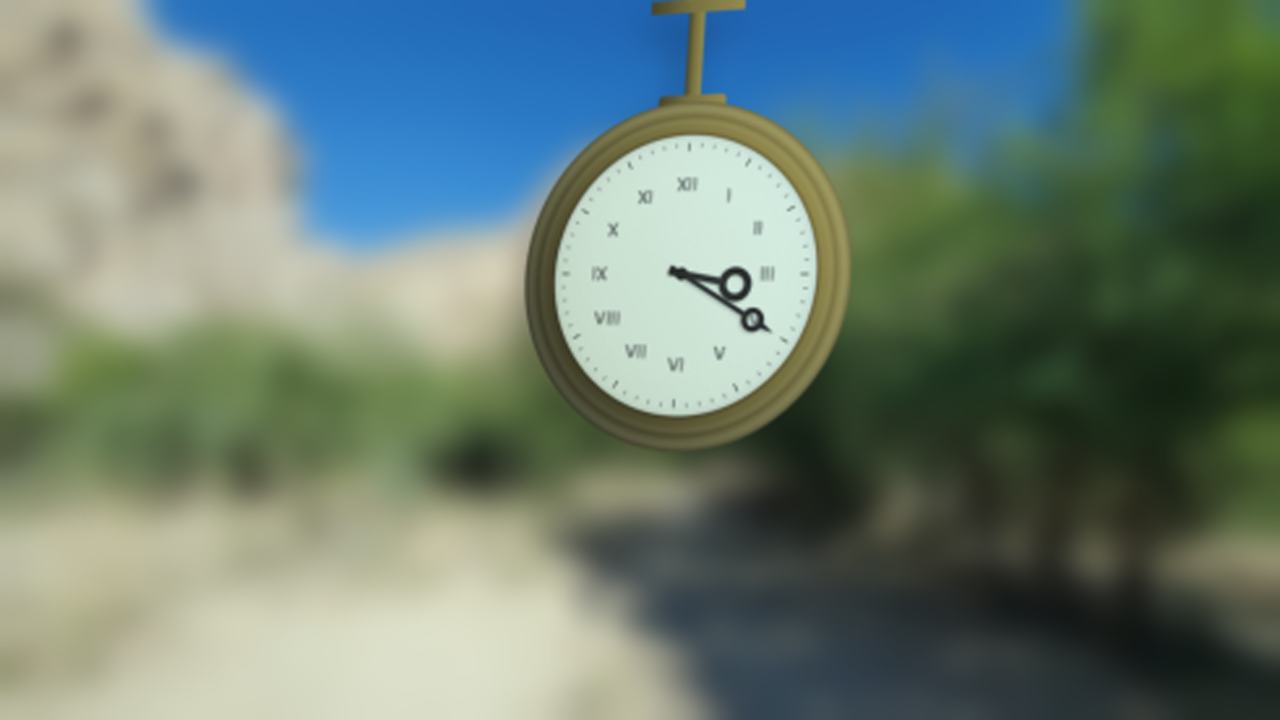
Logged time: **3:20**
